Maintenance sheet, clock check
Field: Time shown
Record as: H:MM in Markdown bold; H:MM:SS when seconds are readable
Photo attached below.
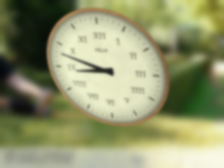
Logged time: **8:48**
